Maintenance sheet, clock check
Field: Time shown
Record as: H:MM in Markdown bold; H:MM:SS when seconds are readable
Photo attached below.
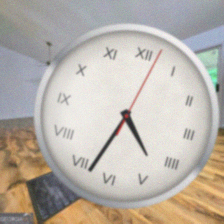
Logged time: **4:33:02**
